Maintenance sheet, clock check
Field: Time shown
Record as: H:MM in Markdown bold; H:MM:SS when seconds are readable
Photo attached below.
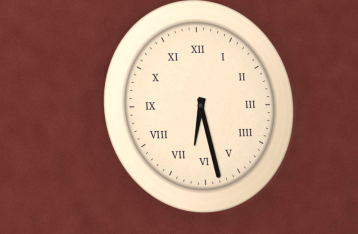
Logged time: **6:28**
